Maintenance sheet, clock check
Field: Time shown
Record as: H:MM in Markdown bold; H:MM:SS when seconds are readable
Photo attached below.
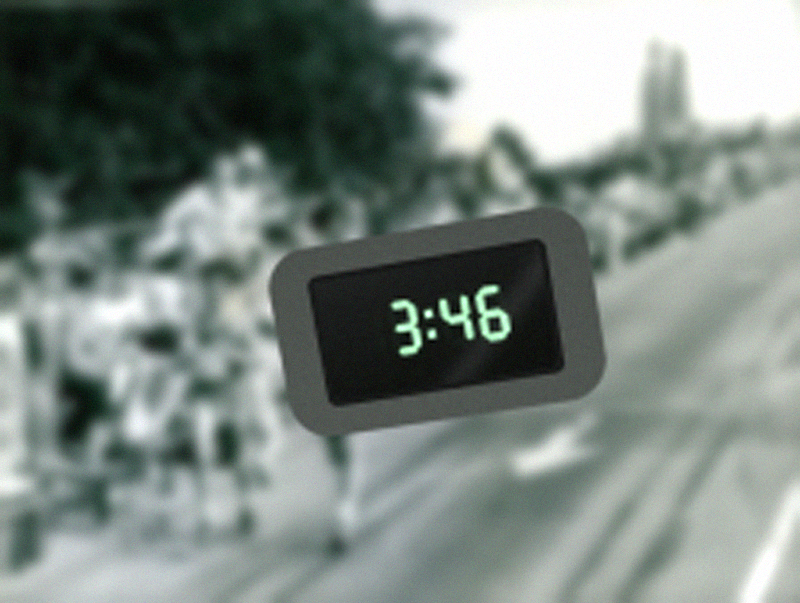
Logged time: **3:46**
